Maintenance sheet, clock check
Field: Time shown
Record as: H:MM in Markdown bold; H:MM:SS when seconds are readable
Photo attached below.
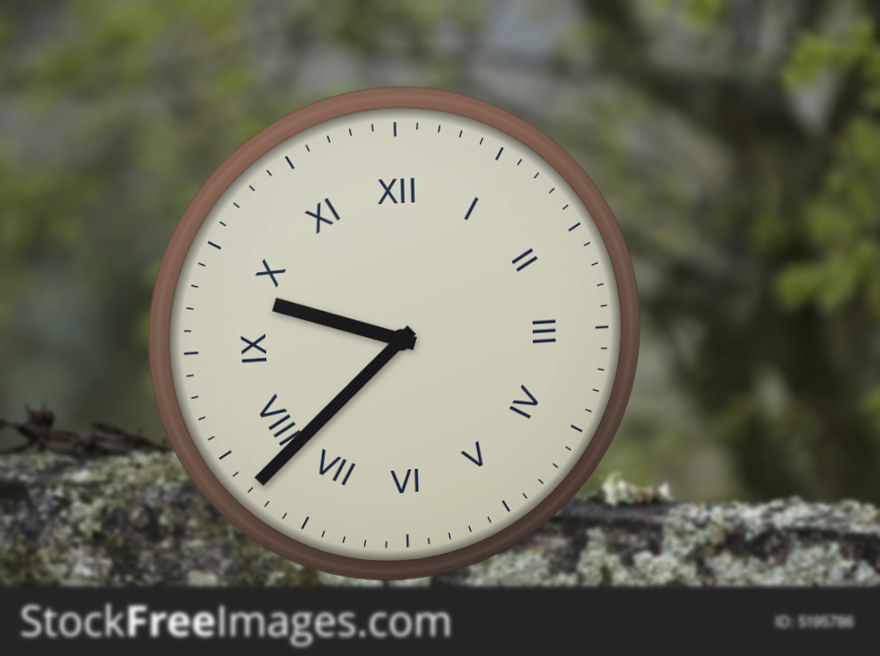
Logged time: **9:38**
